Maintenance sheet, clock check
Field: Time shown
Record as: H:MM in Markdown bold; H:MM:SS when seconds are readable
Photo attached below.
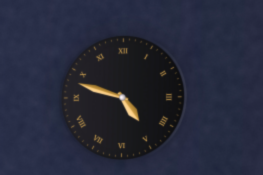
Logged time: **4:48**
